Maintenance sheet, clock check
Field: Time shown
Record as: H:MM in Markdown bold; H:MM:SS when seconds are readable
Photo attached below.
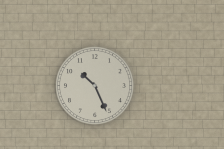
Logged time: **10:26**
